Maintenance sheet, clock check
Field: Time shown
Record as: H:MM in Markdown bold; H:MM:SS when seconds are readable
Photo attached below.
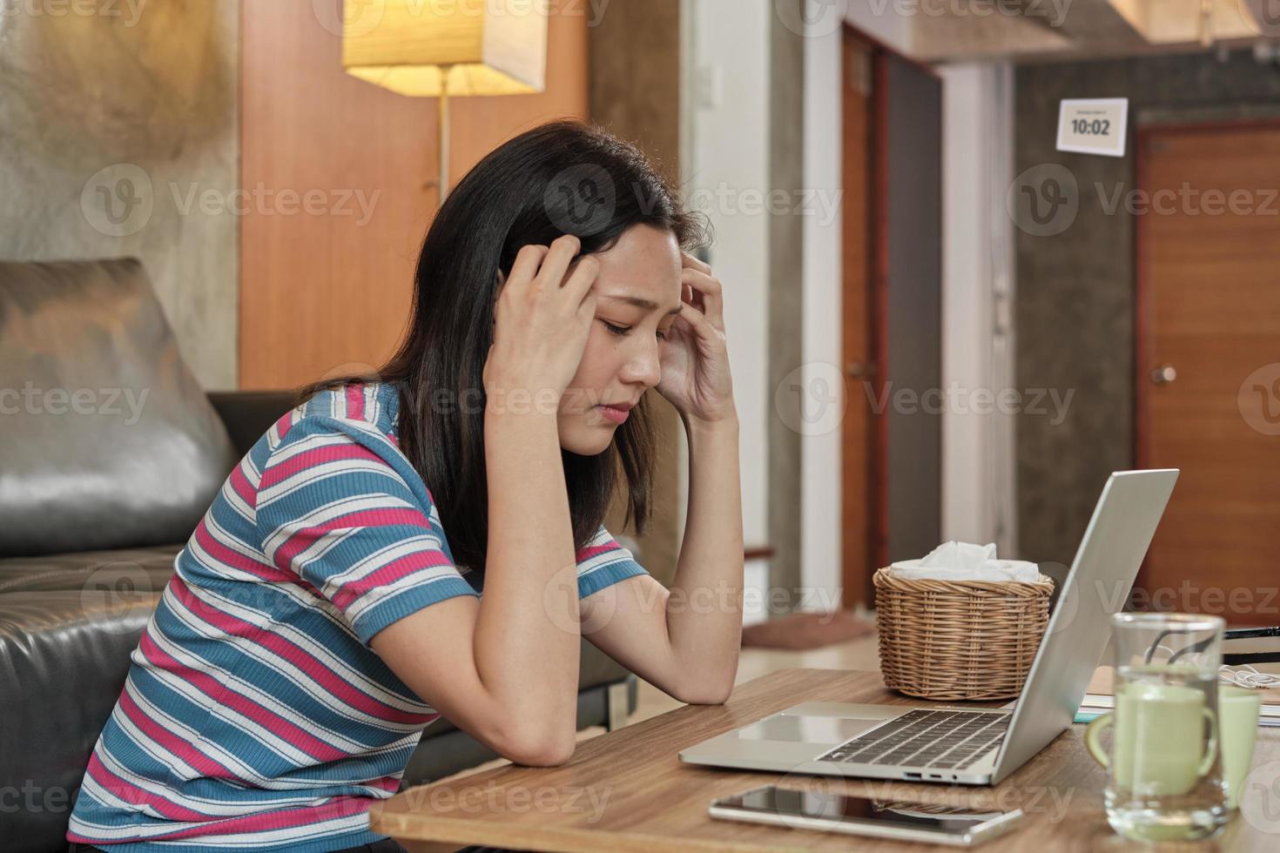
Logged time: **10:02**
